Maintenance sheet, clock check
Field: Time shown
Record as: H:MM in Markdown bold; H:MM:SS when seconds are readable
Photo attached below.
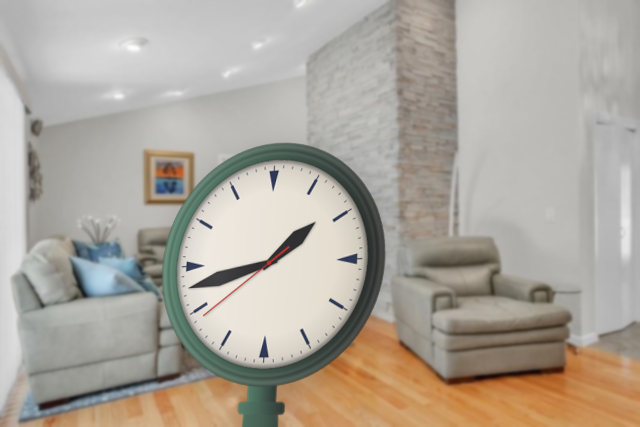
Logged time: **1:42:39**
